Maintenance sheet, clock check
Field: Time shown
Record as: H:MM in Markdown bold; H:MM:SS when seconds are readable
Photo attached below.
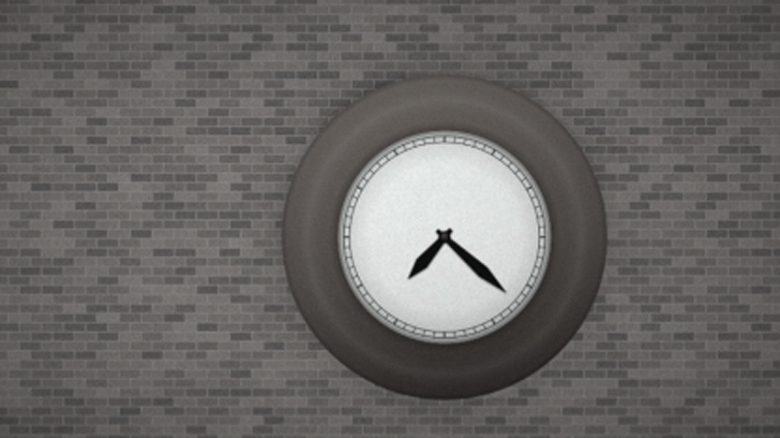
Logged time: **7:22**
